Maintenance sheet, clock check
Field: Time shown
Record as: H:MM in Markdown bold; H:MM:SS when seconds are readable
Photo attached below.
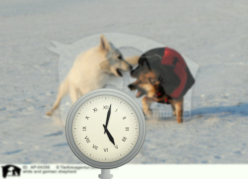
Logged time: **5:02**
